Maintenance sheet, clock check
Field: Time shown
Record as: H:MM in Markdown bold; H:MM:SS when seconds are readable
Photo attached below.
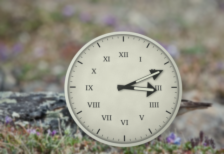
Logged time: **3:11**
